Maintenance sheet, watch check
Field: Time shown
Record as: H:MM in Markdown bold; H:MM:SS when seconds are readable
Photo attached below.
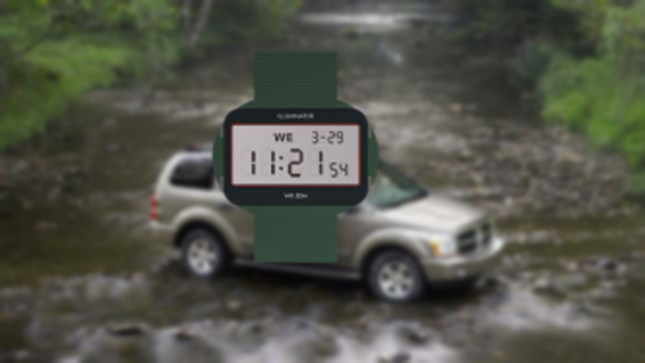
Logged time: **11:21:54**
